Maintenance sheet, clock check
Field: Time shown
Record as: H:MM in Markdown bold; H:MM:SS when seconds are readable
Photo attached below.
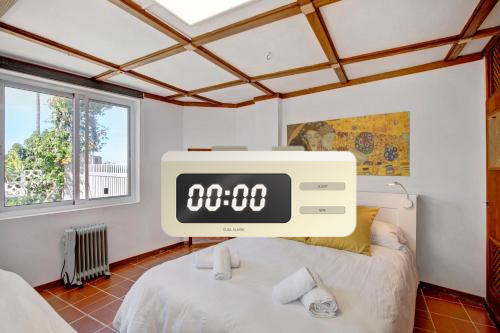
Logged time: **0:00**
